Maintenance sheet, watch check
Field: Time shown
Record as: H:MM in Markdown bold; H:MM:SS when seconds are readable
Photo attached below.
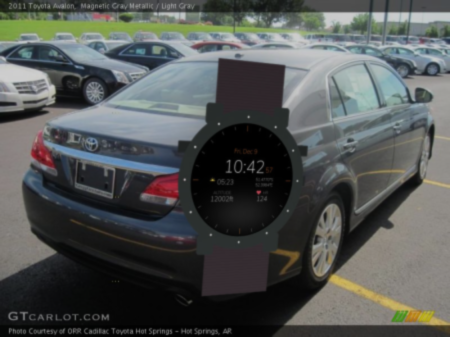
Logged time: **10:42**
